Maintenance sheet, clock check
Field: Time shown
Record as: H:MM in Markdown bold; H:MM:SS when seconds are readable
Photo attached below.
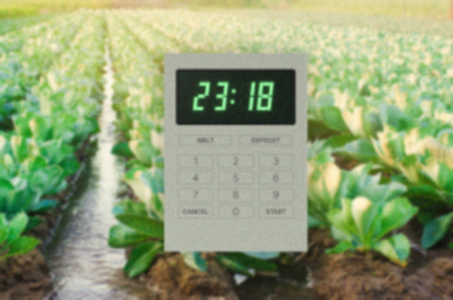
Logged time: **23:18**
